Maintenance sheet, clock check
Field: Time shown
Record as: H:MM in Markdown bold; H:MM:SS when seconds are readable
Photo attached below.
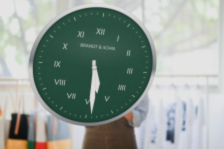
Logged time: **5:29**
